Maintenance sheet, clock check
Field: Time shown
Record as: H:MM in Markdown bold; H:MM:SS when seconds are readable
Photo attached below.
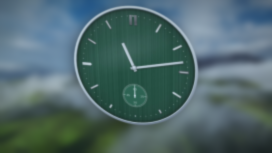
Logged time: **11:13**
